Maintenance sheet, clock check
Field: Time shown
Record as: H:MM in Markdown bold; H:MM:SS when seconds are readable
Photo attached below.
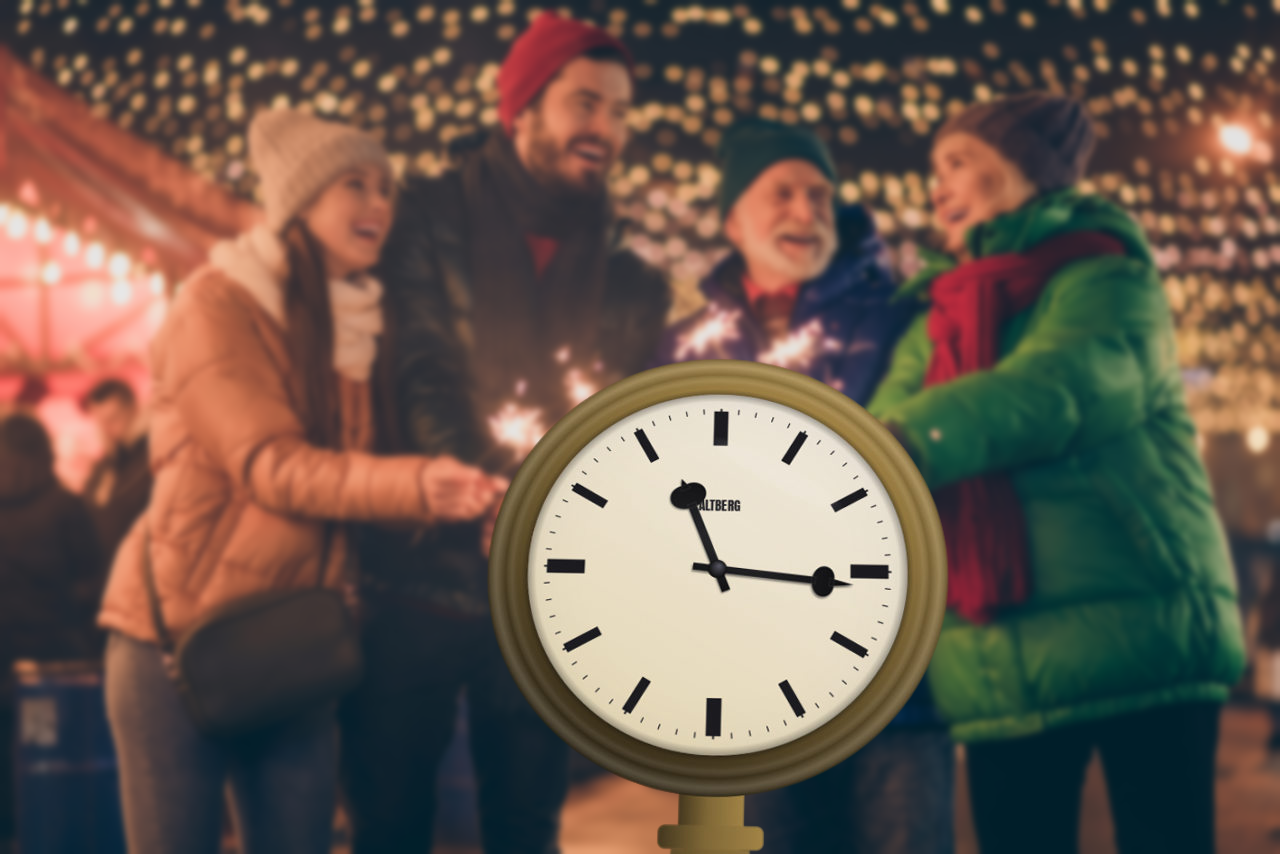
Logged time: **11:16**
